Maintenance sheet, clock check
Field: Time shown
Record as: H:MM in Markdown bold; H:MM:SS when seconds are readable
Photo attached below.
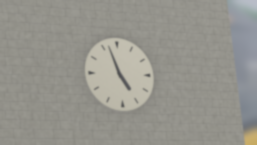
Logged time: **4:57**
